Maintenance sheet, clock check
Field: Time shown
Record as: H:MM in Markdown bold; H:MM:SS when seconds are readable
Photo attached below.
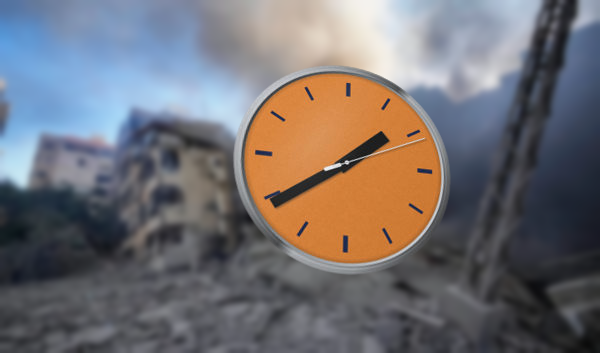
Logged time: **1:39:11**
